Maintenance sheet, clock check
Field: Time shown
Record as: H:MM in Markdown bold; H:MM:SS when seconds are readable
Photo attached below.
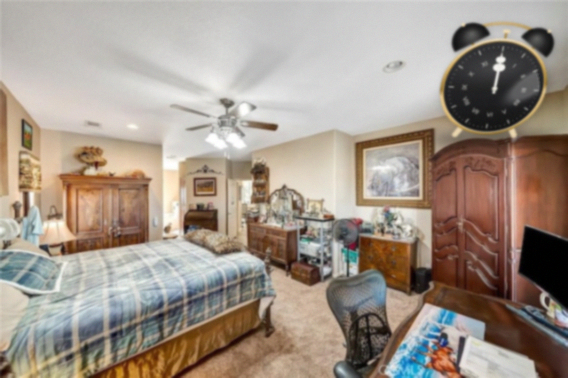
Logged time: **12:00**
